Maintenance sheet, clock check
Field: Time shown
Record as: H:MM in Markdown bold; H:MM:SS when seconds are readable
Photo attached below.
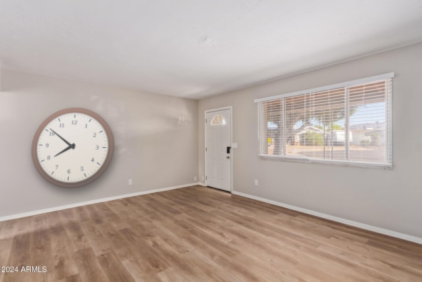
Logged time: **7:51**
